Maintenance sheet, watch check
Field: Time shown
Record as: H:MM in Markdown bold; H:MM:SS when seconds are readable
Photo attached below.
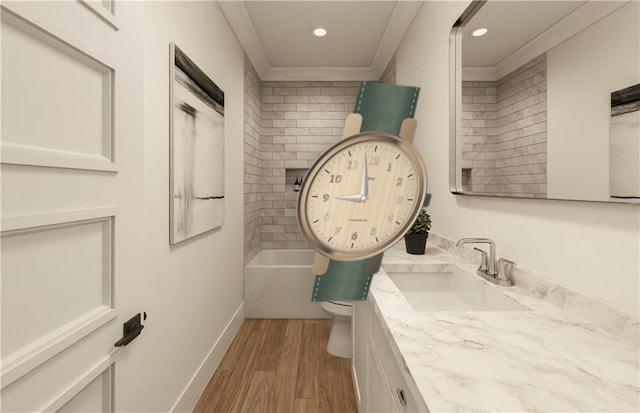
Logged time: **8:58**
